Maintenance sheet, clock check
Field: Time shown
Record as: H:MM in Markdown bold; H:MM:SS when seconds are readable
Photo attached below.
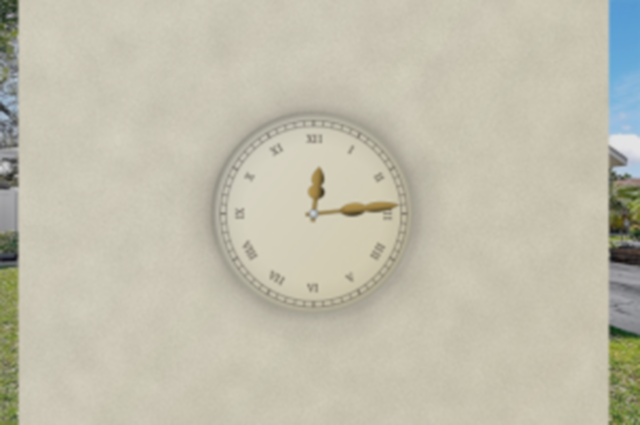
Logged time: **12:14**
